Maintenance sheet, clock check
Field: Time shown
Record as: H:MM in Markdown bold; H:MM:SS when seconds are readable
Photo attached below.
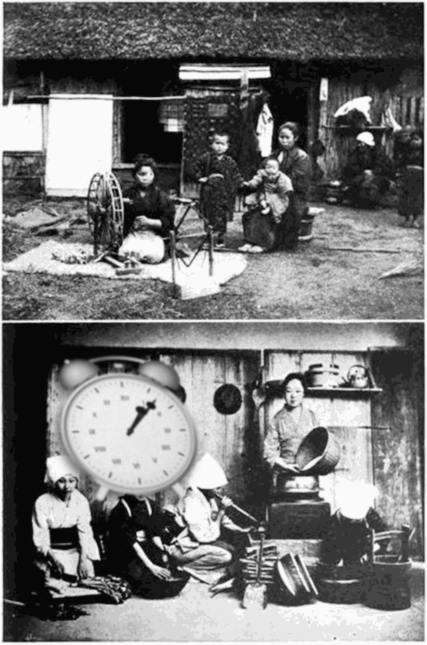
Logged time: **1:07**
